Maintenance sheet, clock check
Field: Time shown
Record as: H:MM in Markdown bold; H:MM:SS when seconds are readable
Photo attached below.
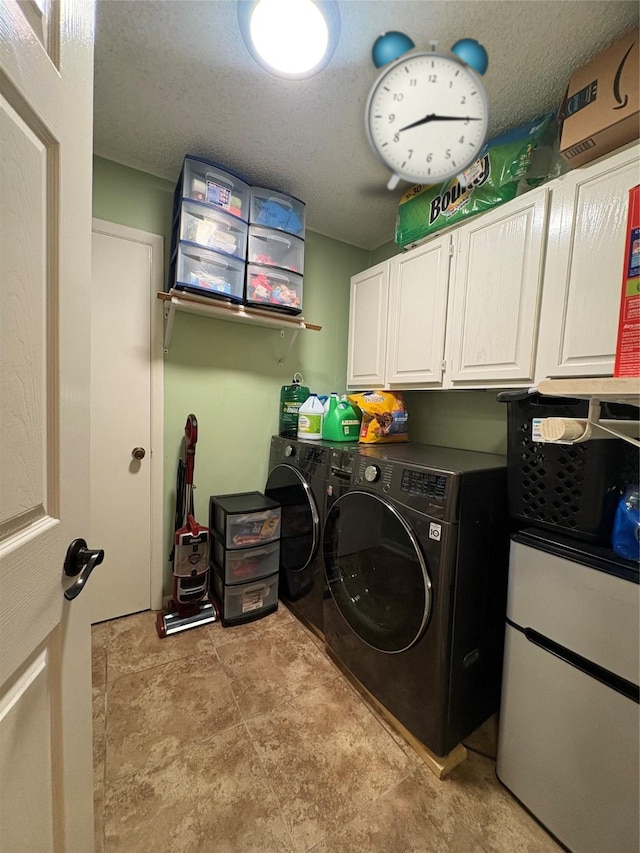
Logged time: **8:15**
